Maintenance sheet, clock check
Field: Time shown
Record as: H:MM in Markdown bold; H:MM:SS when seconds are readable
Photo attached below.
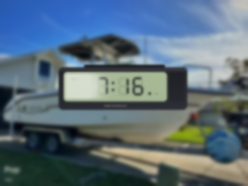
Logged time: **7:16**
